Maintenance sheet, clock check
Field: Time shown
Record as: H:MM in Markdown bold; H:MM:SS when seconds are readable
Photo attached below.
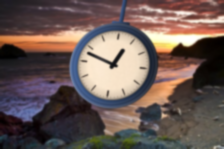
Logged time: **12:48**
